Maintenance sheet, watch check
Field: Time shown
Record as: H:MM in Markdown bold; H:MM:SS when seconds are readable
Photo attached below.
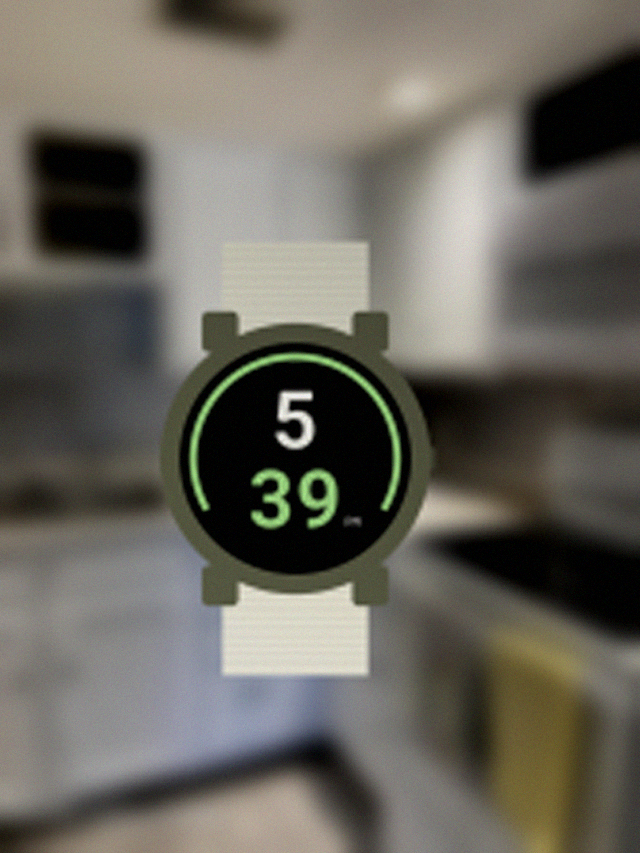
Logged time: **5:39**
